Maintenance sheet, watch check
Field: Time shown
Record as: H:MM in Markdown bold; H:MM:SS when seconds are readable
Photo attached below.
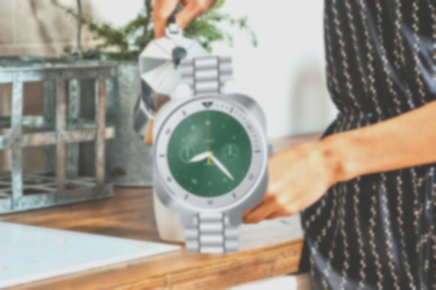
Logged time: **8:23**
